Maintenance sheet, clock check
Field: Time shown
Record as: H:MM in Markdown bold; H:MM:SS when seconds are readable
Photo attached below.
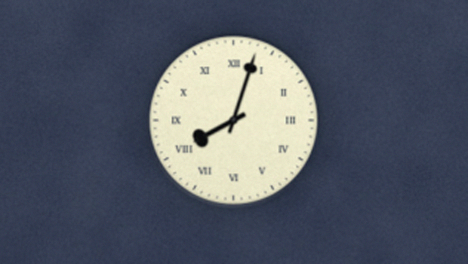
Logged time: **8:03**
